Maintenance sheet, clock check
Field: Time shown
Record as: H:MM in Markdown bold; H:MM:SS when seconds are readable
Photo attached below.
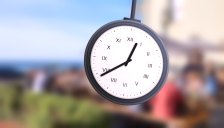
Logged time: **12:39**
